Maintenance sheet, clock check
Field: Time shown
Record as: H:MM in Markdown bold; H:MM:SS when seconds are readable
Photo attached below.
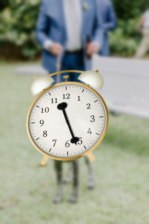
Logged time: **11:27**
